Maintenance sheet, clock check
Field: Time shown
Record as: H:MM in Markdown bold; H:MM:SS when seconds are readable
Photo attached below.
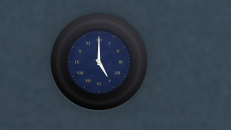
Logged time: **5:00**
